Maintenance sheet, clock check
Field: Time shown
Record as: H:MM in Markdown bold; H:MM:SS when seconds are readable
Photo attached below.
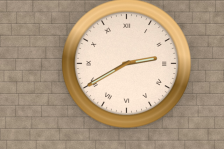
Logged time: **2:40**
